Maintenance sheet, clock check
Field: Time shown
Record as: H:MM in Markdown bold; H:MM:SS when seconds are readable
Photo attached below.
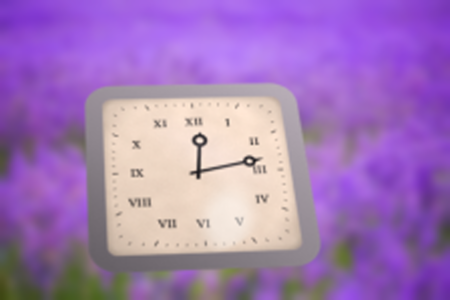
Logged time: **12:13**
